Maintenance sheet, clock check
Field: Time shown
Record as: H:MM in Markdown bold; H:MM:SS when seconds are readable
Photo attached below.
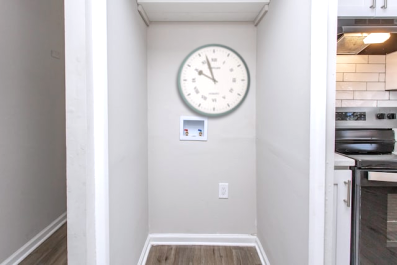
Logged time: **9:57**
